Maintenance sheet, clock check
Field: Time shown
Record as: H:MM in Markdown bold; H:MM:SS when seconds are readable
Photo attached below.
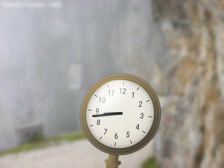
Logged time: **8:43**
